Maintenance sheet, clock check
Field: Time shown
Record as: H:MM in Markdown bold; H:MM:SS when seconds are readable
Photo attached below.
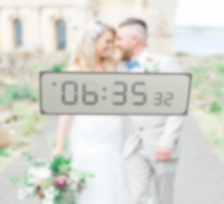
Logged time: **6:35:32**
